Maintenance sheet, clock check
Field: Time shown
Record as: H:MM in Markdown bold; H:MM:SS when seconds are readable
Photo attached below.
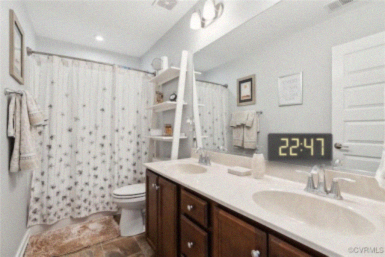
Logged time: **22:47**
